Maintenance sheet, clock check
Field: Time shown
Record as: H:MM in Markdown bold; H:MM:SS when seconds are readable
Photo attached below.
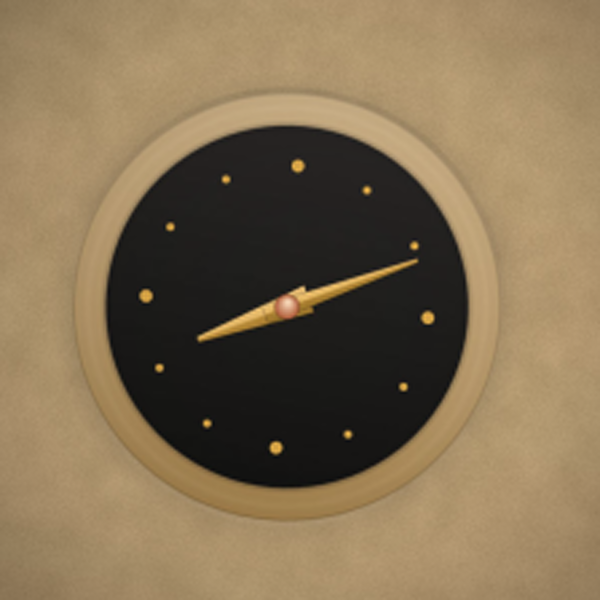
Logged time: **8:11**
